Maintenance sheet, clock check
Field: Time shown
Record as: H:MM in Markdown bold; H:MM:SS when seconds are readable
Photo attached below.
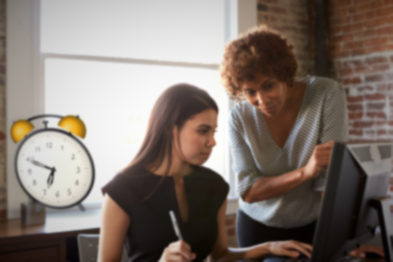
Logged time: **6:49**
